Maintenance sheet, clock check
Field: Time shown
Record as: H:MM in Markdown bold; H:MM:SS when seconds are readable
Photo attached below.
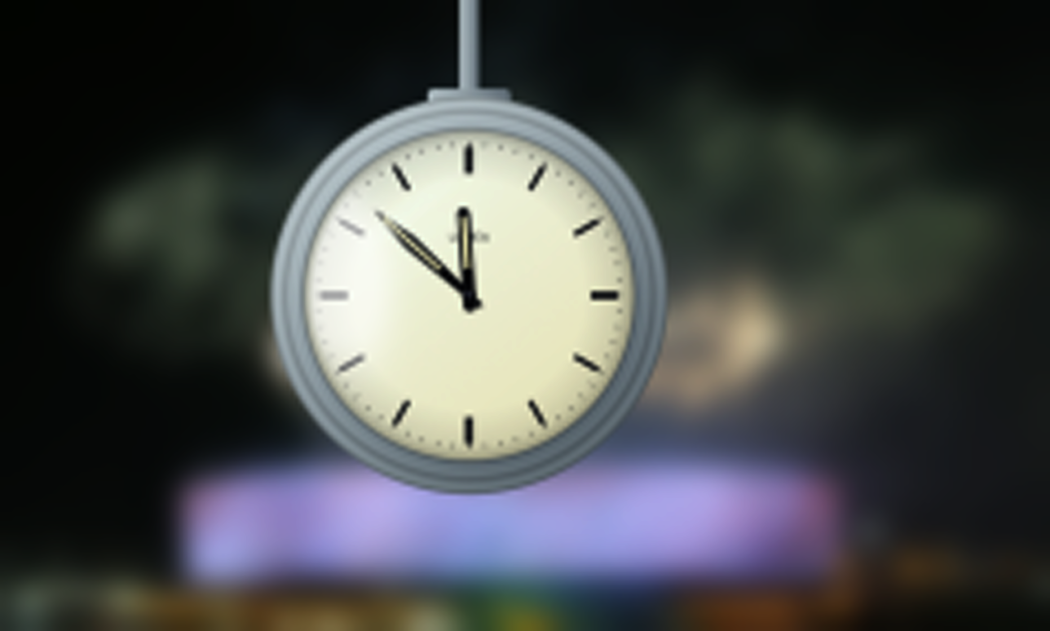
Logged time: **11:52**
